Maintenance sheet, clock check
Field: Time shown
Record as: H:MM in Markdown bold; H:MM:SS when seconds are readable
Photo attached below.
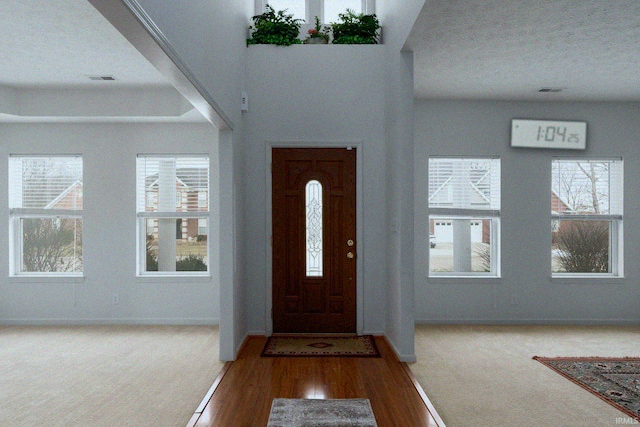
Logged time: **1:04**
